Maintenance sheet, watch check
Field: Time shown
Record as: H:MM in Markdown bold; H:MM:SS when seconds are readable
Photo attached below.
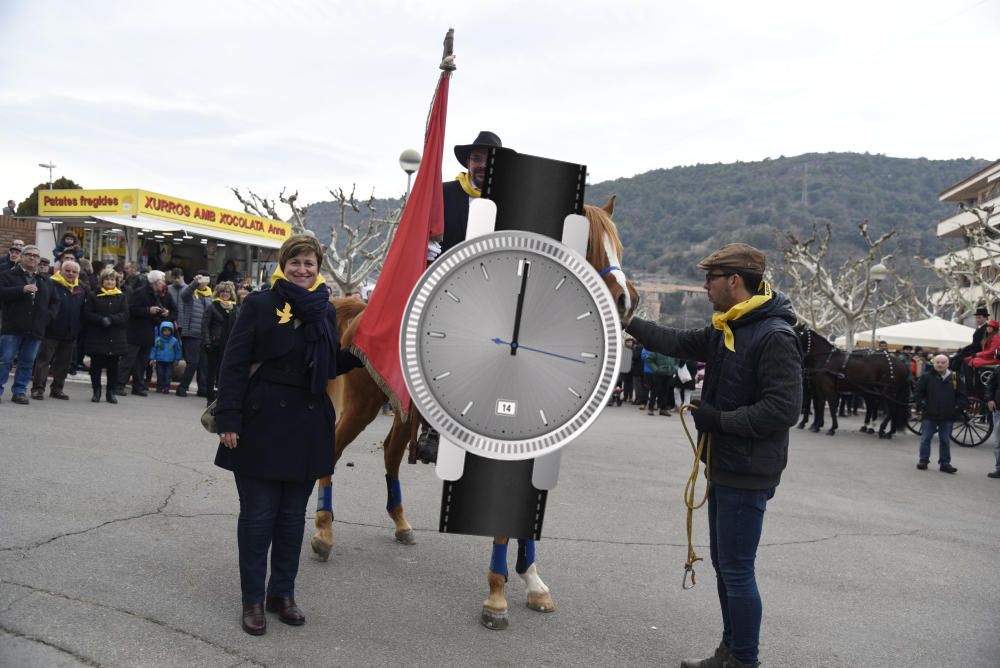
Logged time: **12:00:16**
